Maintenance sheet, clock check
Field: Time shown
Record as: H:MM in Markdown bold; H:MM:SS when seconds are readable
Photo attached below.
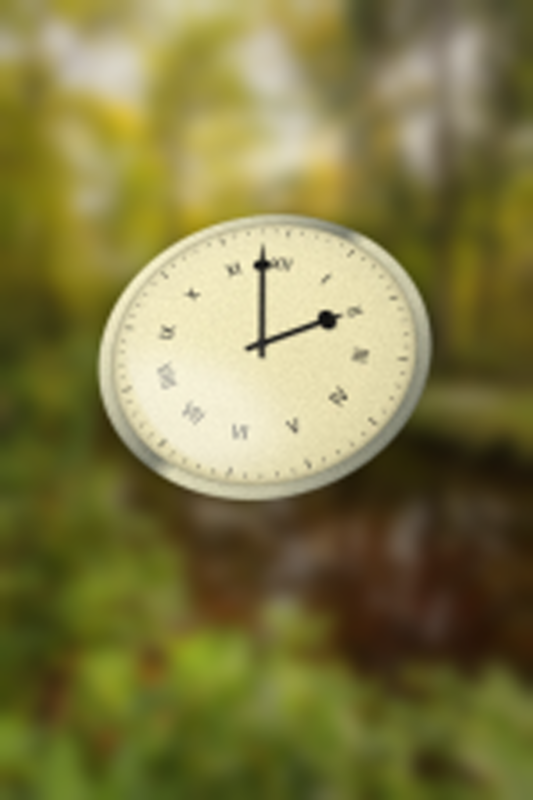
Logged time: **1:58**
